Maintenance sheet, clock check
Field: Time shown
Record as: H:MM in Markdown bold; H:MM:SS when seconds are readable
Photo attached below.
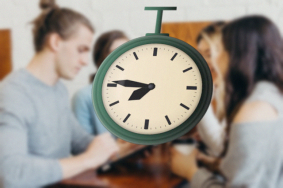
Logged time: **7:46**
